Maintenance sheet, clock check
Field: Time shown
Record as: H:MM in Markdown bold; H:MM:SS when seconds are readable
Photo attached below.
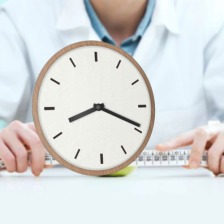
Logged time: **8:19**
